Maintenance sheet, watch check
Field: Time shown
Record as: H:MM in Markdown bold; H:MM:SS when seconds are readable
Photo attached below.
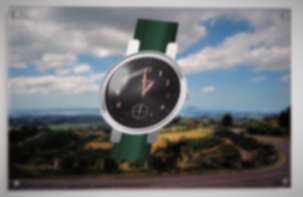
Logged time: **12:59**
